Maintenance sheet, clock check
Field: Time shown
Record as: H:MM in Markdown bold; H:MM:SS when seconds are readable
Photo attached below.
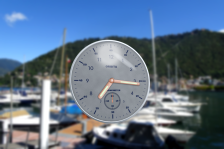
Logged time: **7:16**
